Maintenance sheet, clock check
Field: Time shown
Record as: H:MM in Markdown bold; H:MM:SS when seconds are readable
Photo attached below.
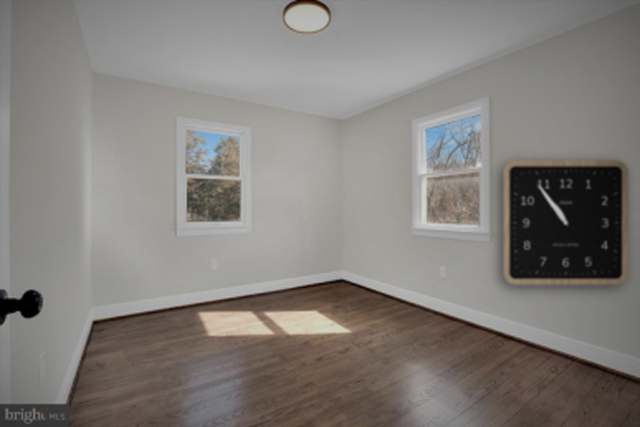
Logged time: **10:54**
